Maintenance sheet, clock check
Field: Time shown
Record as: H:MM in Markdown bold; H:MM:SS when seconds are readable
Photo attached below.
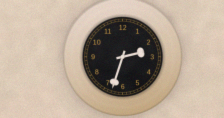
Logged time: **2:33**
